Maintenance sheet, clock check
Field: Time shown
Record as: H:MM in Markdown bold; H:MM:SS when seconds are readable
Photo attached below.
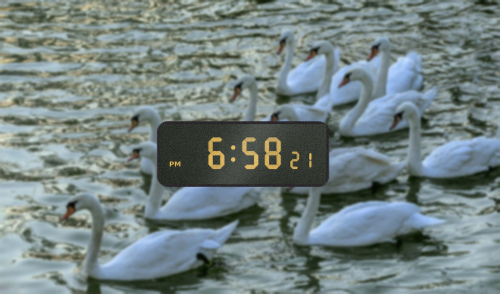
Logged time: **6:58:21**
